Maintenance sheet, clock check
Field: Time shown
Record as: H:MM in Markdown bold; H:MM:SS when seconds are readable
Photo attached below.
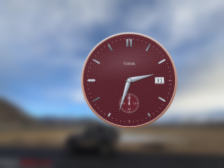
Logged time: **2:33**
